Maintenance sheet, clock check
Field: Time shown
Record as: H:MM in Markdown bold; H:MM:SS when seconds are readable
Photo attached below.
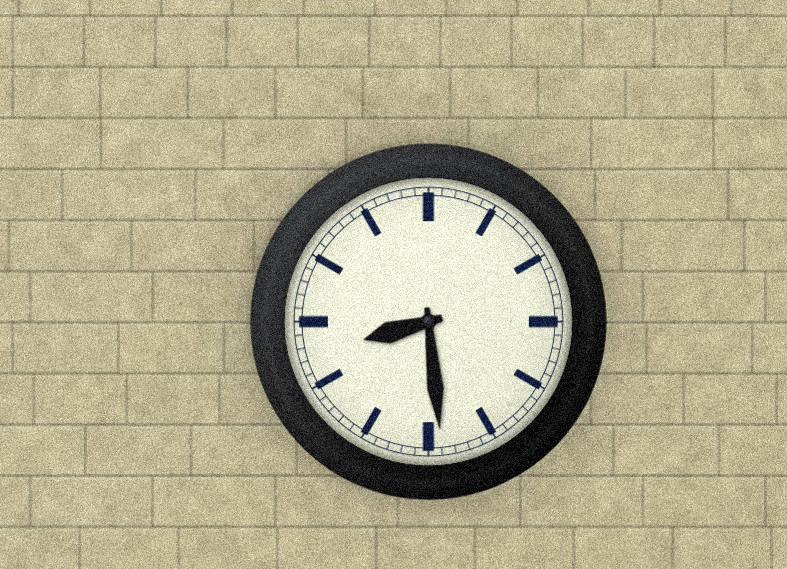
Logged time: **8:29**
